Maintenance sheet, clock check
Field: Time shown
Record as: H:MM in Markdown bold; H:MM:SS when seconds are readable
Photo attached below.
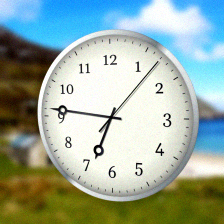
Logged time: **6:46:07**
